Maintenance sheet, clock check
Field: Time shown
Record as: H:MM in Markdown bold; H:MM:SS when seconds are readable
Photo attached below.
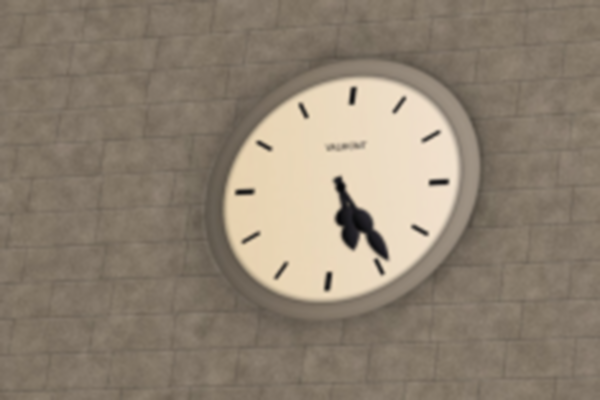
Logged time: **5:24**
